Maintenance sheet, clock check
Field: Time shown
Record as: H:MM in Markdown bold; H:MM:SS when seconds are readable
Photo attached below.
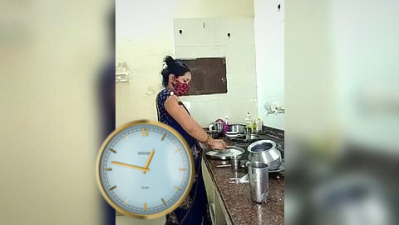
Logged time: **12:47**
